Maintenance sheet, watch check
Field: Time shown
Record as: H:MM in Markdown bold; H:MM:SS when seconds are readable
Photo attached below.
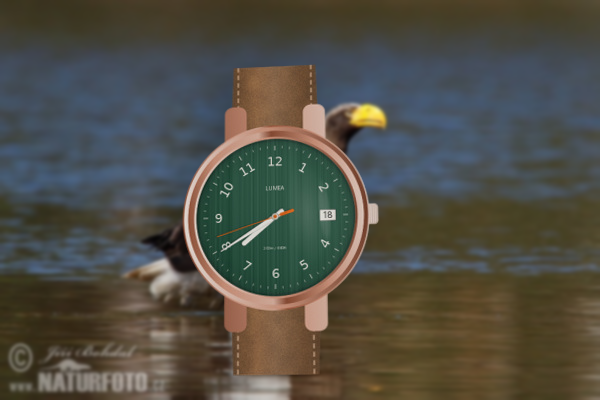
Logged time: **7:39:42**
